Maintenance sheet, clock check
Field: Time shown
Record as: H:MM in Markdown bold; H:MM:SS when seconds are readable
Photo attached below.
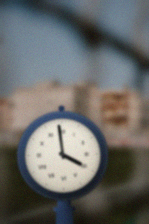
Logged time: **3:59**
